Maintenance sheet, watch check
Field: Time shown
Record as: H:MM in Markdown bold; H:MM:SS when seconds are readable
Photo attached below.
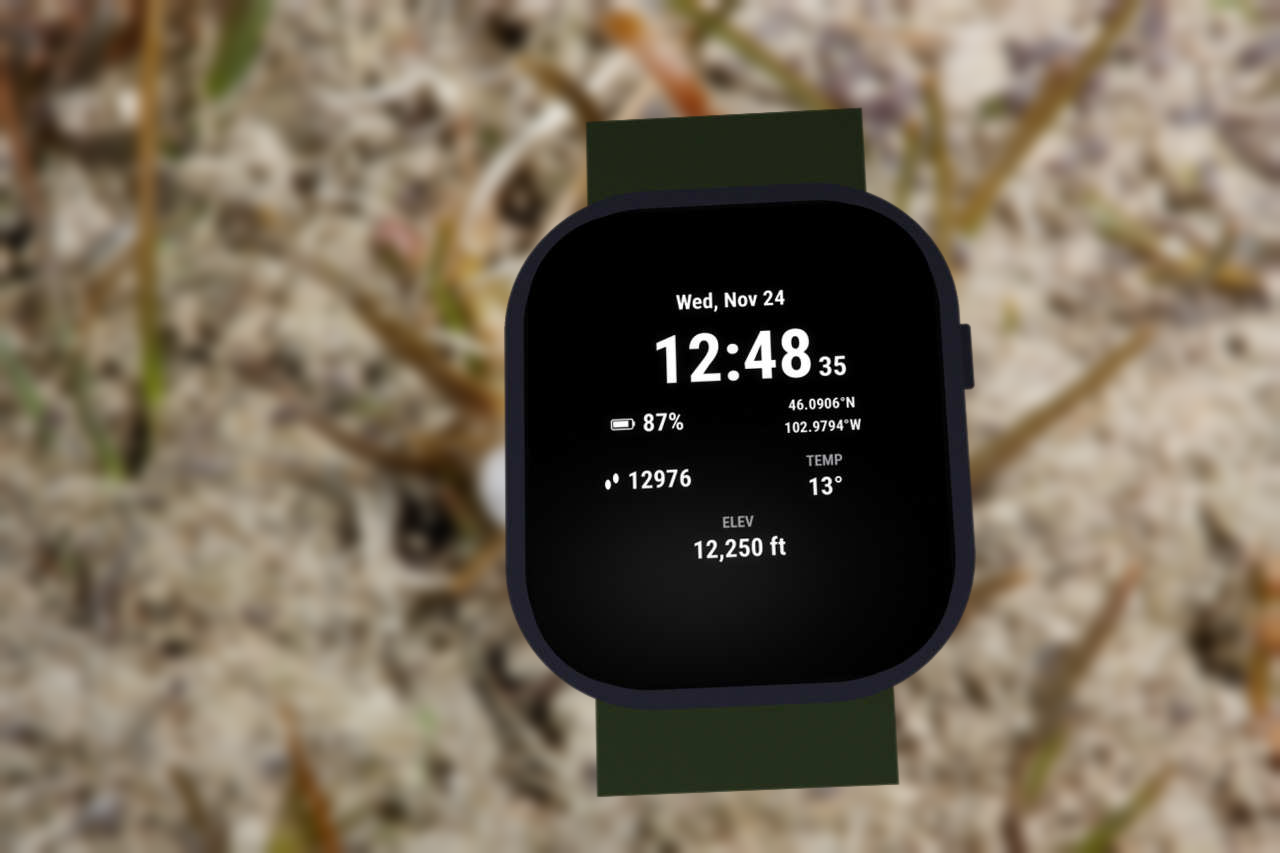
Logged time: **12:48:35**
